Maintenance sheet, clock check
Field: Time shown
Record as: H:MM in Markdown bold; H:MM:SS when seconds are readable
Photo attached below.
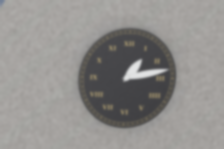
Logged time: **1:13**
